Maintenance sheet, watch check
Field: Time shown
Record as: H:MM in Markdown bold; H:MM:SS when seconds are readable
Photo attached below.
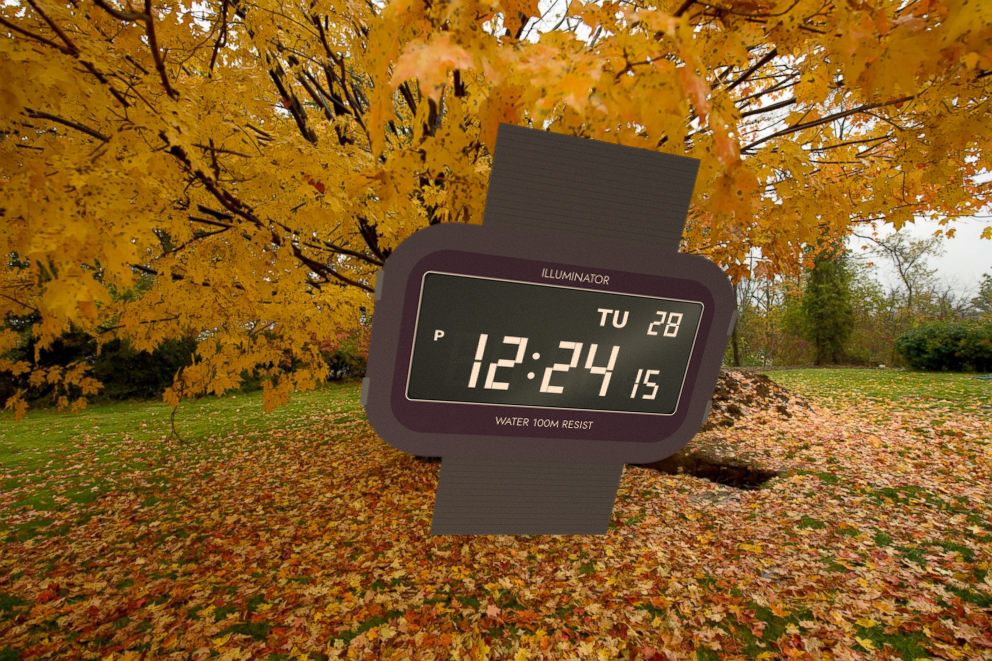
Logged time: **12:24:15**
